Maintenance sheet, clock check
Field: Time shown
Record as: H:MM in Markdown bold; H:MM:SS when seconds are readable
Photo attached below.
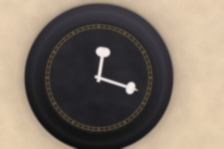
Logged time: **12:18**
